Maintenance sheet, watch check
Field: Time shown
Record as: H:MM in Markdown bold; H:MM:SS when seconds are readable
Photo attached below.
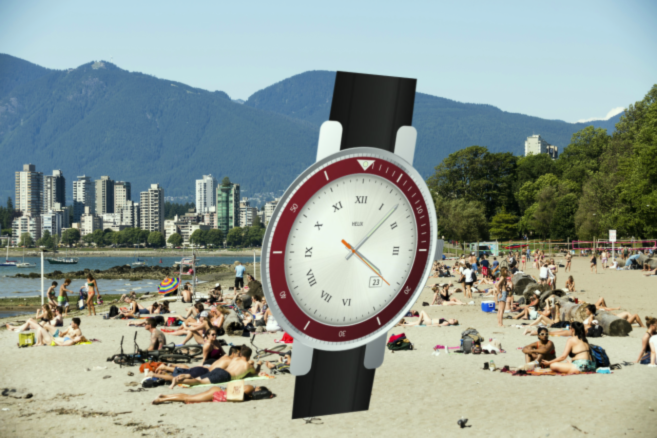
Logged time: **4:07:21**
